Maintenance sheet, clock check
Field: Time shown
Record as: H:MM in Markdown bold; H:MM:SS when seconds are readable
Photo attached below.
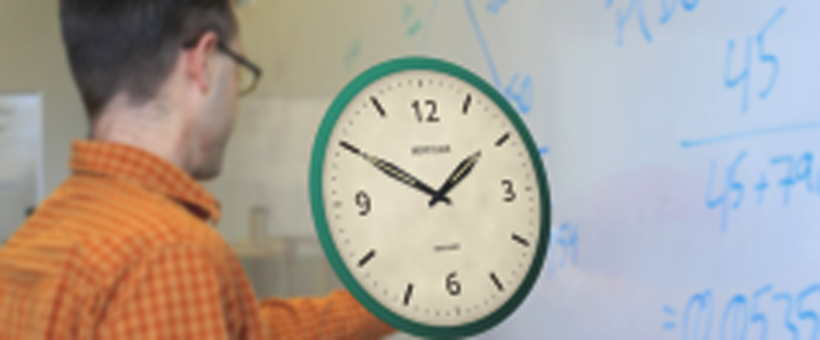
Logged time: **1:50**
